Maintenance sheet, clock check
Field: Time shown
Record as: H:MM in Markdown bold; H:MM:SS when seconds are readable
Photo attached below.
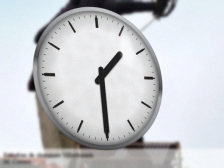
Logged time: **1:30**
